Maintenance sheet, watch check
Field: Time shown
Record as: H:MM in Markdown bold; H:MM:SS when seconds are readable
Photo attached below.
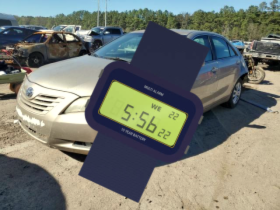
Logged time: **5:56**
